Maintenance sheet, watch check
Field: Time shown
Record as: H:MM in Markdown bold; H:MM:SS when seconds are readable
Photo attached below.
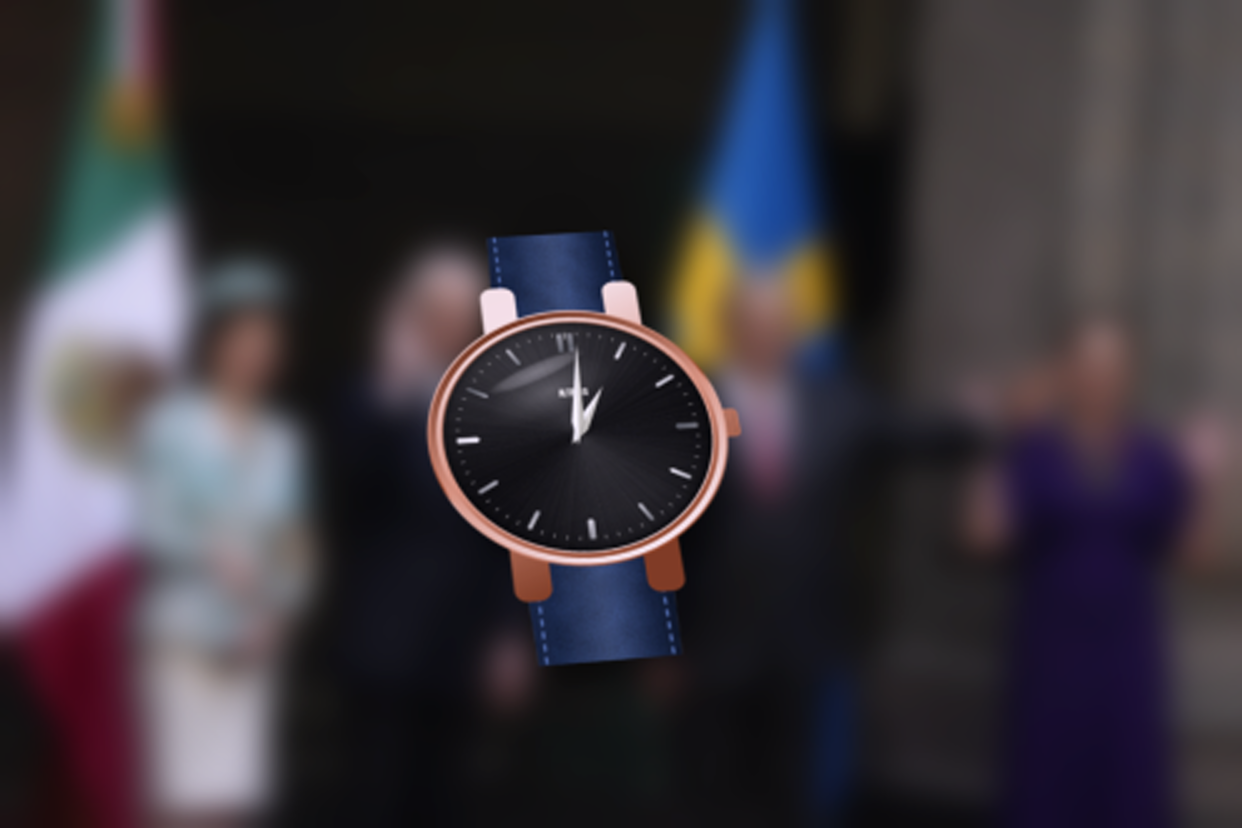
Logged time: **1:01**
